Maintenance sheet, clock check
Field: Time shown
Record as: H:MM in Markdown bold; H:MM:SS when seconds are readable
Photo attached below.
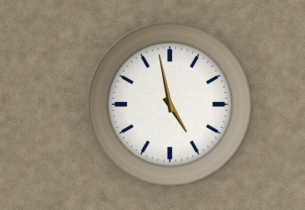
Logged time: **4:58**
